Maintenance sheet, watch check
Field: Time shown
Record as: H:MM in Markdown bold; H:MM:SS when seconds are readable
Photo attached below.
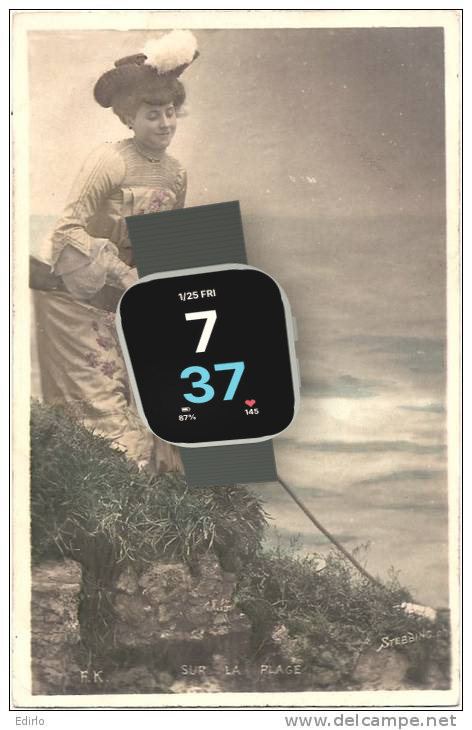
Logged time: **7:37**
